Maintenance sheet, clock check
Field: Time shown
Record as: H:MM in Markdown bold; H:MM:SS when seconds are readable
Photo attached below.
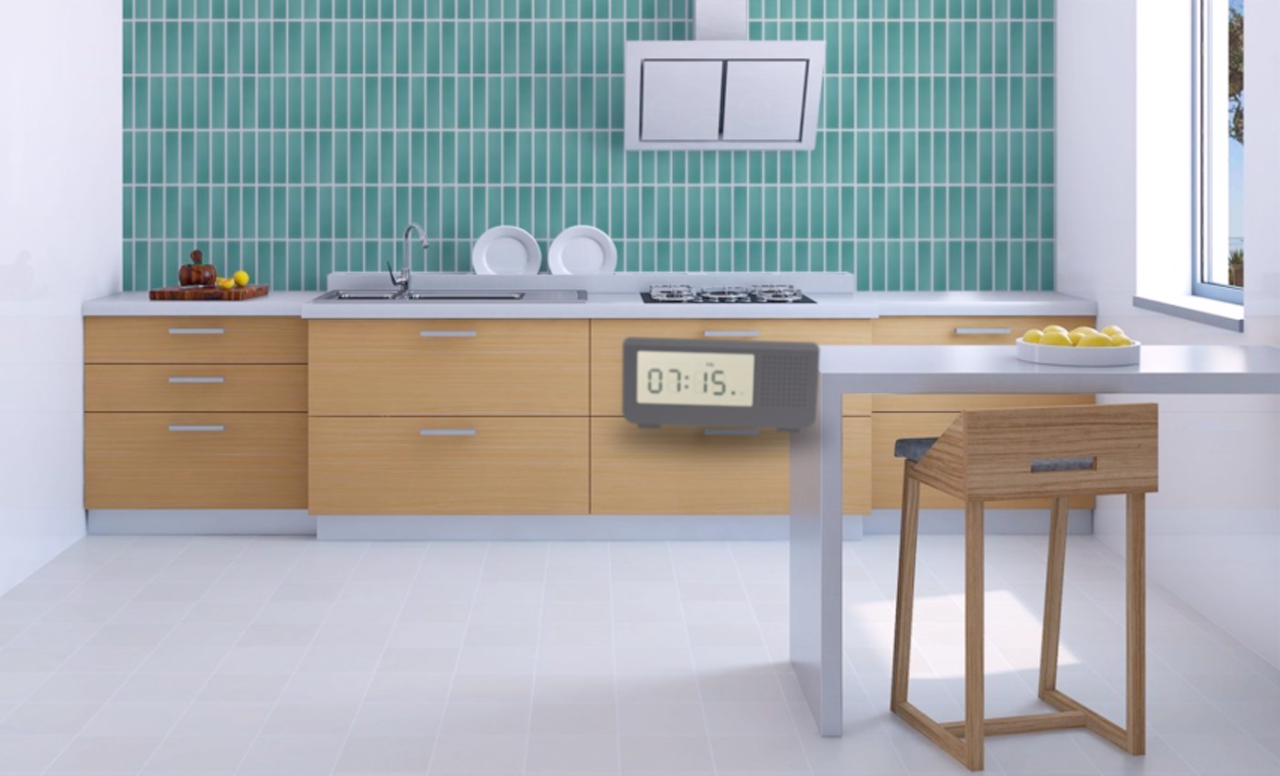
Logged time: **7:15**
